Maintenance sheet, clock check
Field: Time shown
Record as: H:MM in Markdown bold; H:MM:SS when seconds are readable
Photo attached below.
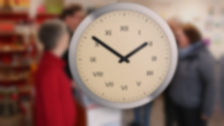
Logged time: **1:51**
